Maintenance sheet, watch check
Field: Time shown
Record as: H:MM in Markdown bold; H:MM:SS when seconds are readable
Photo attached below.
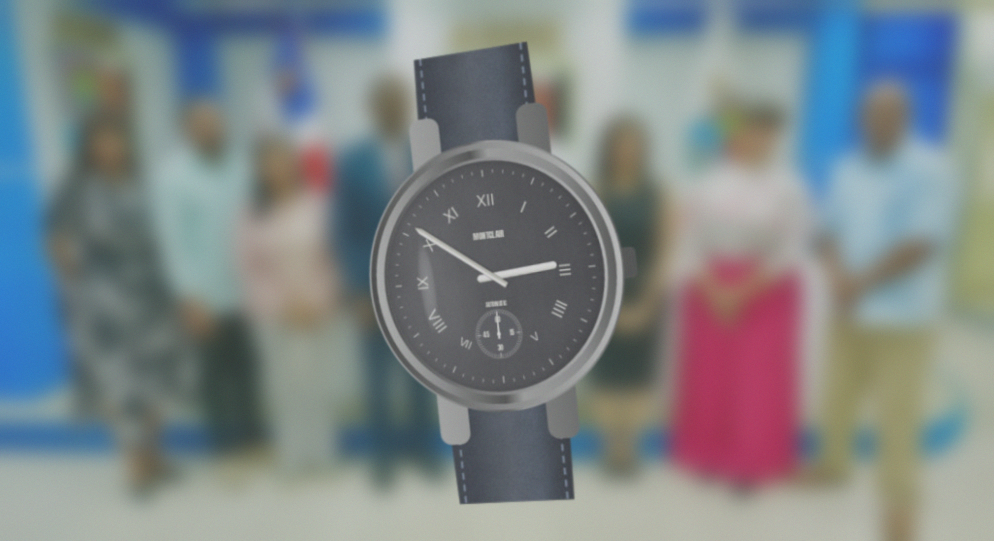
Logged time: **2:51**
